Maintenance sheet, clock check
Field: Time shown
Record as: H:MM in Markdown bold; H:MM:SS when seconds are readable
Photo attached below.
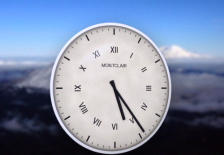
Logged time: **5:24**
